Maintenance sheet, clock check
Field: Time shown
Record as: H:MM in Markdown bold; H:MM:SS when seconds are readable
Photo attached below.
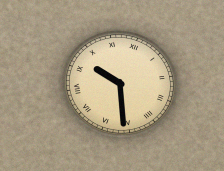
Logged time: **9:26**
